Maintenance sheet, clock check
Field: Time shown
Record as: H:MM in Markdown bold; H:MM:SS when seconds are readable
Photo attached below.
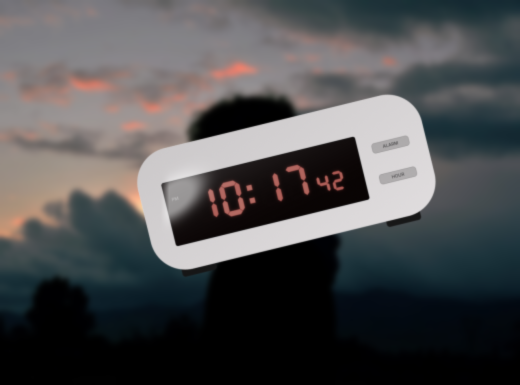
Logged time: **10:17:42**
